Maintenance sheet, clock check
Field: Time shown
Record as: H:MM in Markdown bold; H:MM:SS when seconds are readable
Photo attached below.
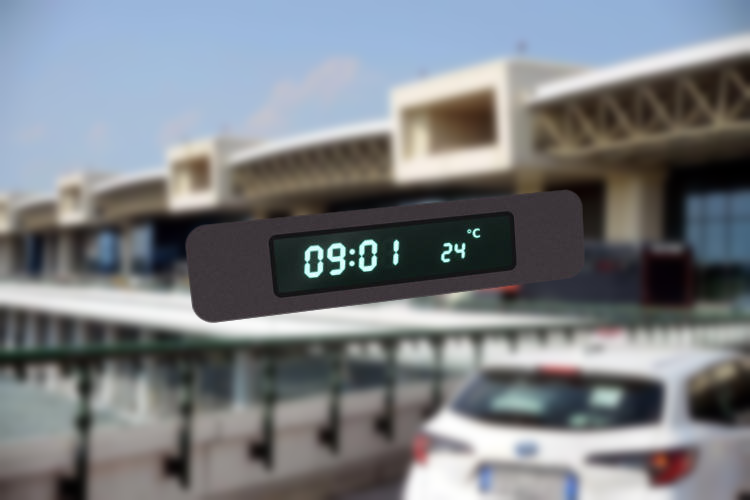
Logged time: **9:01**
